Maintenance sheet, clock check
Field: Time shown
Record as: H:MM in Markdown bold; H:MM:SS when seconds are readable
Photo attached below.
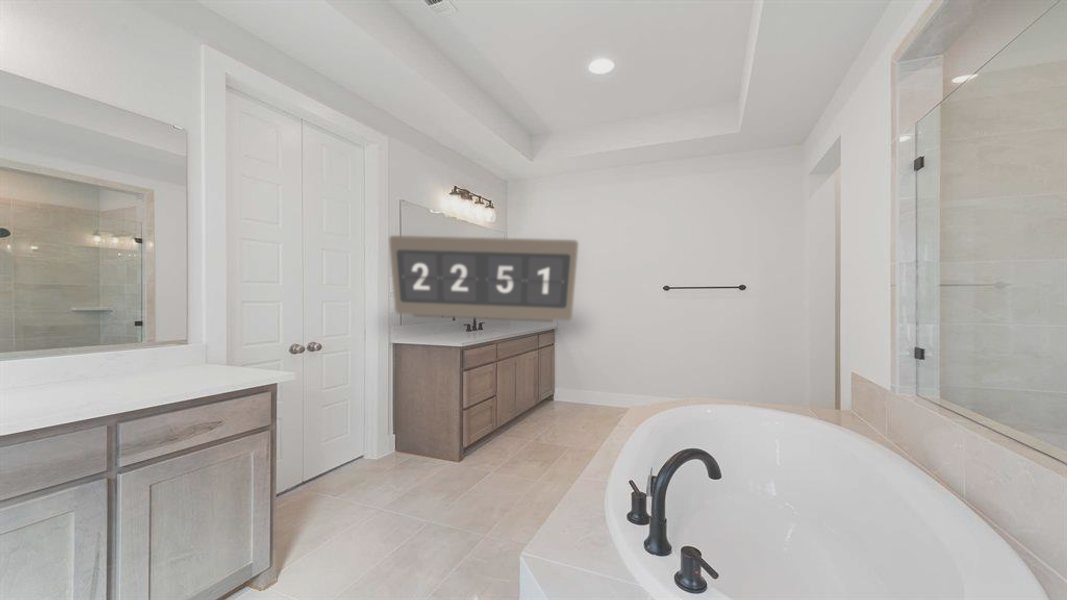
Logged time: **22:51**
